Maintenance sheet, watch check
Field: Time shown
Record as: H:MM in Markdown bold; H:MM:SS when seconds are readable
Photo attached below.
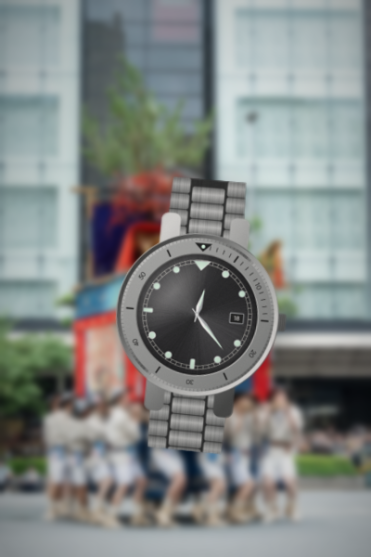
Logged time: **12:23**
